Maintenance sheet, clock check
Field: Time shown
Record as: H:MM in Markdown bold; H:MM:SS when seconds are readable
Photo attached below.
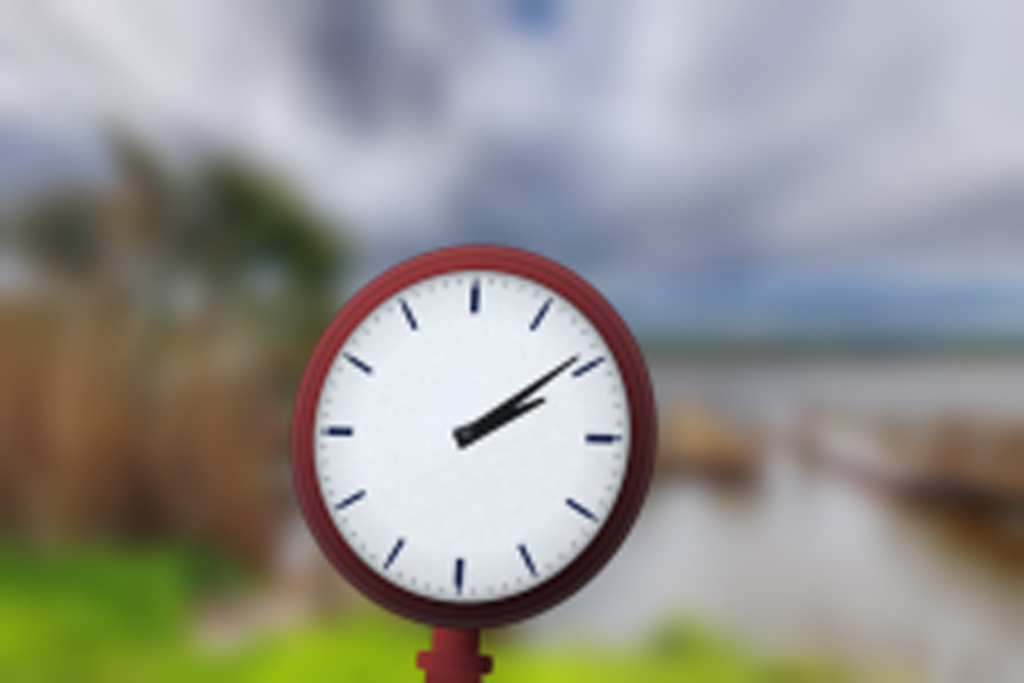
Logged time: **2:09**
